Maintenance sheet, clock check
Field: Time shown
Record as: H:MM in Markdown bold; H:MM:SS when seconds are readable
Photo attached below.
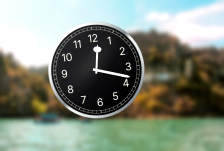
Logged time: **12:18**
